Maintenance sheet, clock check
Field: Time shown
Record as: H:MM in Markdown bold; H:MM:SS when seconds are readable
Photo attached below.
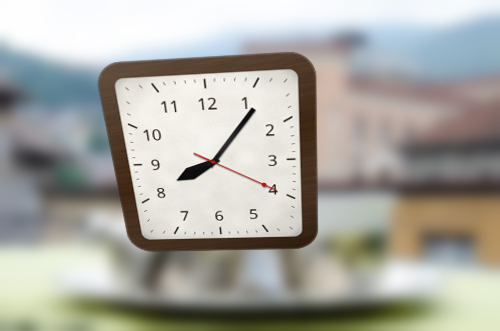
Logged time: **8:06:20**
